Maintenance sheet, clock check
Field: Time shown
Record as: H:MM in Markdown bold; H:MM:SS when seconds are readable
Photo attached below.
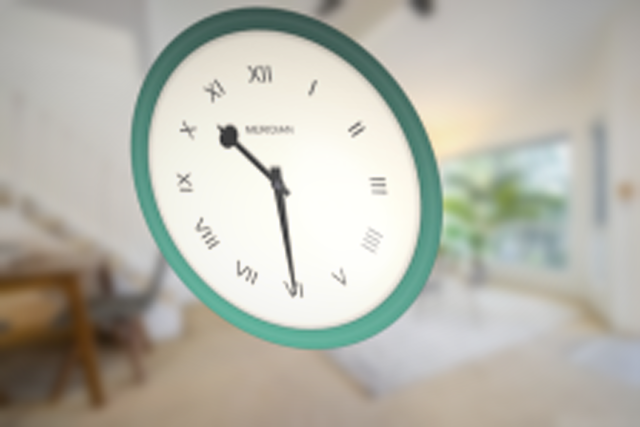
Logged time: **10:30**
